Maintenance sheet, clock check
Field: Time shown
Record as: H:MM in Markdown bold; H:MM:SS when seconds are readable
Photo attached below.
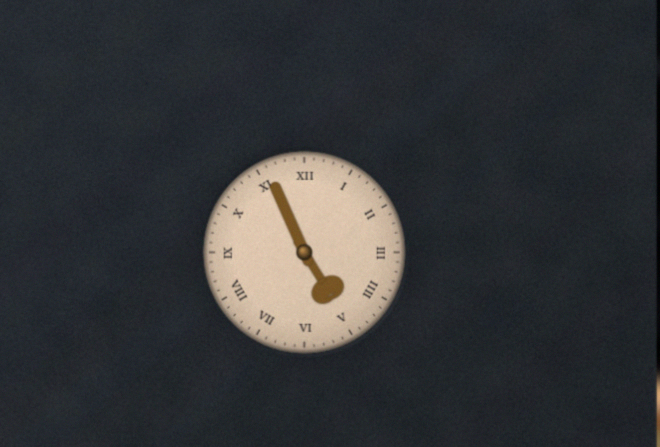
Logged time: **4:56**
